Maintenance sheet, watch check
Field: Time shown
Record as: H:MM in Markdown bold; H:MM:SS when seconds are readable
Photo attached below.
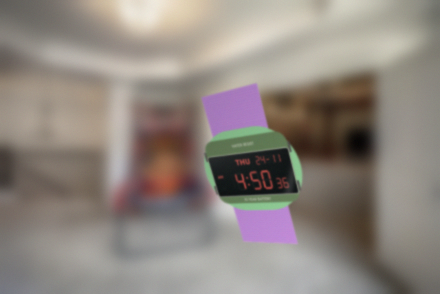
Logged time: **4:50**
